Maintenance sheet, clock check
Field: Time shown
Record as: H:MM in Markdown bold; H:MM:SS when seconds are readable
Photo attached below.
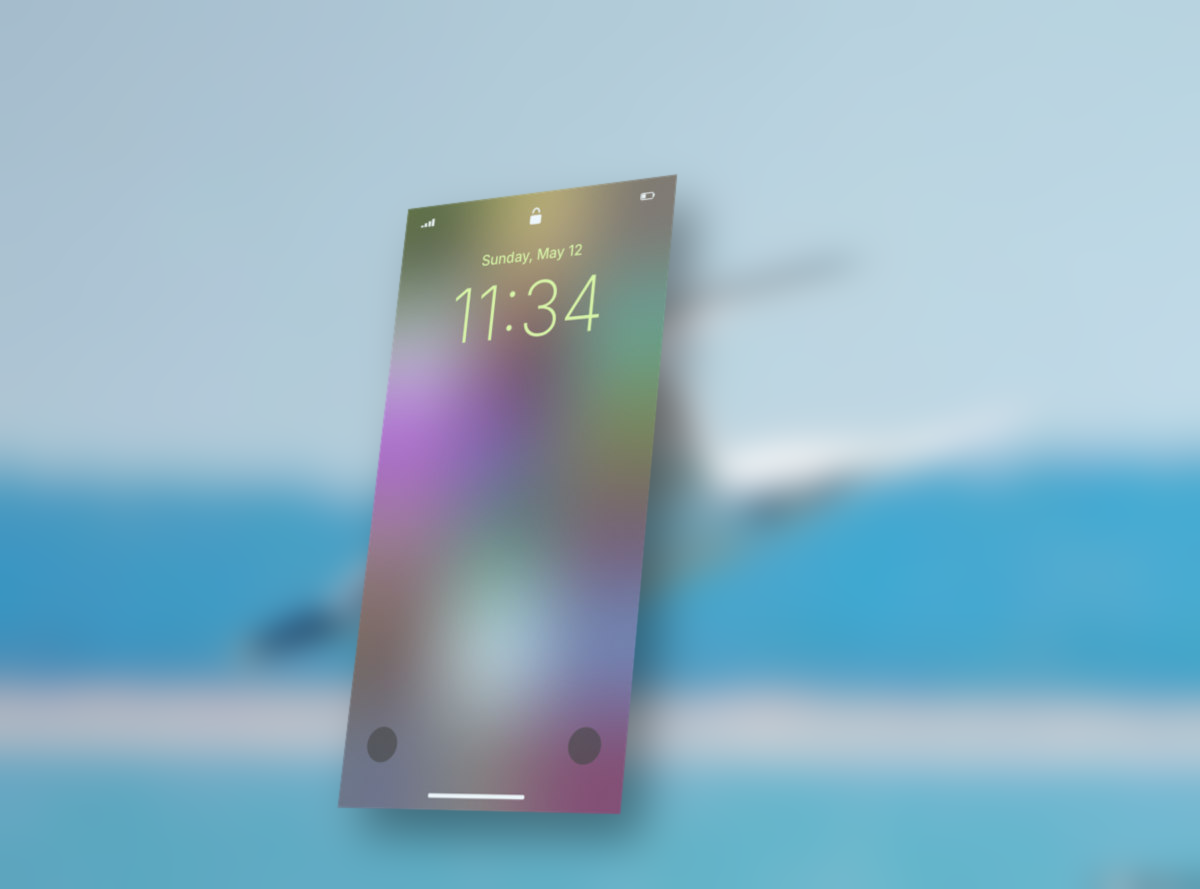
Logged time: **11:34**
